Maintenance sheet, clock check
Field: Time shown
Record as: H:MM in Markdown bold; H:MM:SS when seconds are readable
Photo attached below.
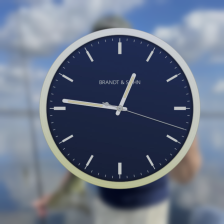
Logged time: **12:46:18**
